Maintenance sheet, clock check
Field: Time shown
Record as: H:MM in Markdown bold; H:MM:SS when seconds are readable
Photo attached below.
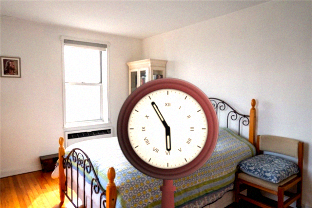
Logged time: **5:55**
